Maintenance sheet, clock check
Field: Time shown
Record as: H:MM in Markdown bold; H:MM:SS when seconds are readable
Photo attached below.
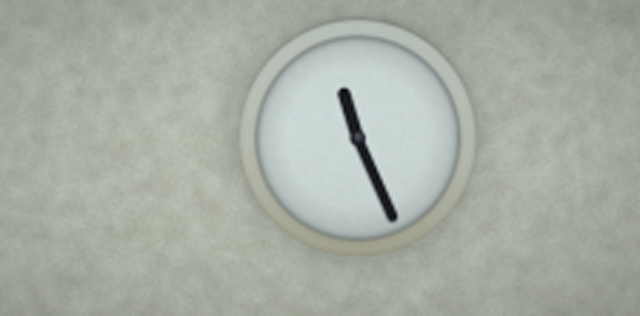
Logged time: **11:26**
